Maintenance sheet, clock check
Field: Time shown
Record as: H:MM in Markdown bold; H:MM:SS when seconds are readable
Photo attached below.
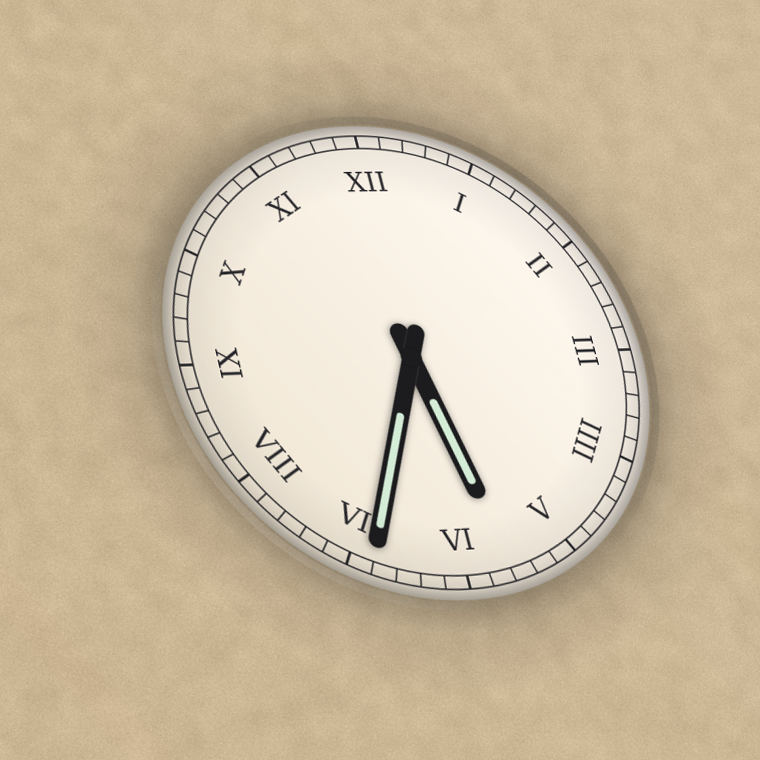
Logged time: **5:34**
